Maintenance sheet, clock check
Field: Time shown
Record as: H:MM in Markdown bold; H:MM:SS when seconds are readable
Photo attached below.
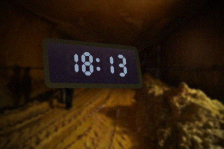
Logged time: **18:13**
